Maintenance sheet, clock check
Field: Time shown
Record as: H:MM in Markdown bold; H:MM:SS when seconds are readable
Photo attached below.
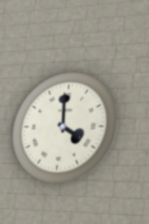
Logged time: **3:59**
